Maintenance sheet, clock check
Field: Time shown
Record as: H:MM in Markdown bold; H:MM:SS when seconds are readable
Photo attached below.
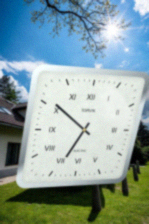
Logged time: **6:51**
